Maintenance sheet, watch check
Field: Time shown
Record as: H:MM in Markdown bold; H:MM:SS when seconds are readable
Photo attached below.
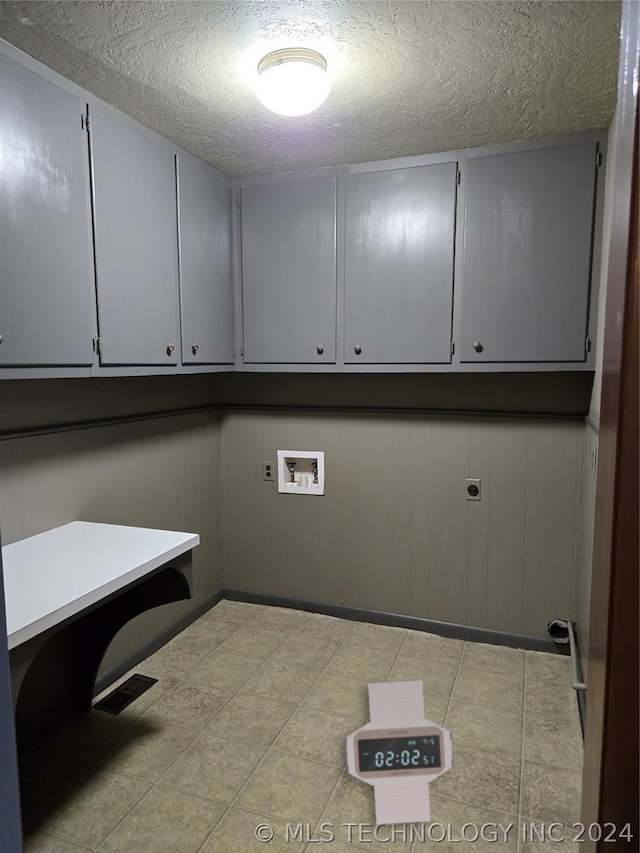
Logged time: **2:02**
